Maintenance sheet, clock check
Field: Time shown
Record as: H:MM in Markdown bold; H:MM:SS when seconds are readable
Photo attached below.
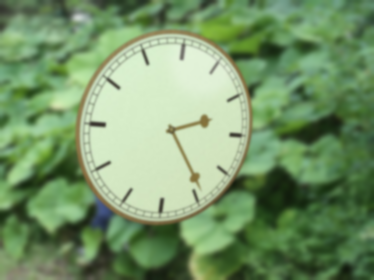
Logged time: **2:24**
